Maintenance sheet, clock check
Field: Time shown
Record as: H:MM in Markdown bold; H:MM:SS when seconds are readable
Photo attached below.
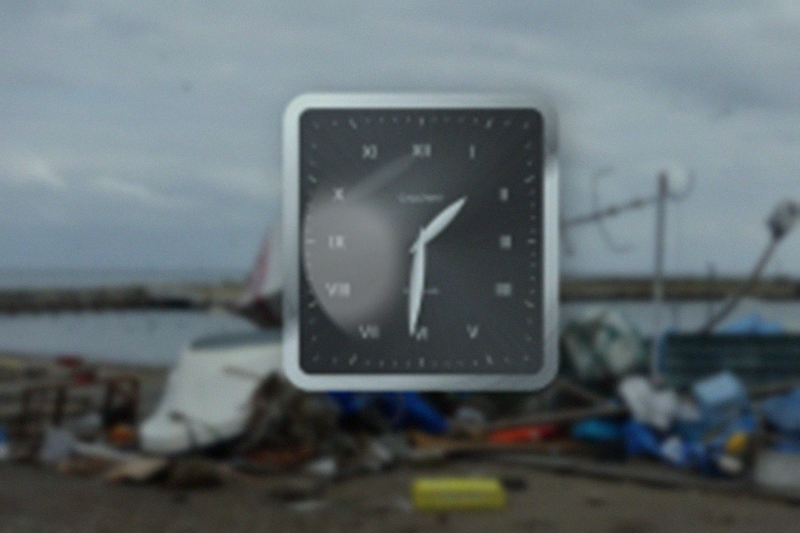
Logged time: **1:31**
